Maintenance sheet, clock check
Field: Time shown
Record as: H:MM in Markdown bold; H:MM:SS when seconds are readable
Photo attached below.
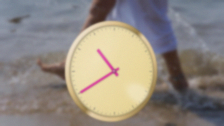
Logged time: **10:40**
